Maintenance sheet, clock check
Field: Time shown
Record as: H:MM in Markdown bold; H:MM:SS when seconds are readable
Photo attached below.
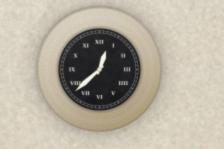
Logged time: **12:38**
